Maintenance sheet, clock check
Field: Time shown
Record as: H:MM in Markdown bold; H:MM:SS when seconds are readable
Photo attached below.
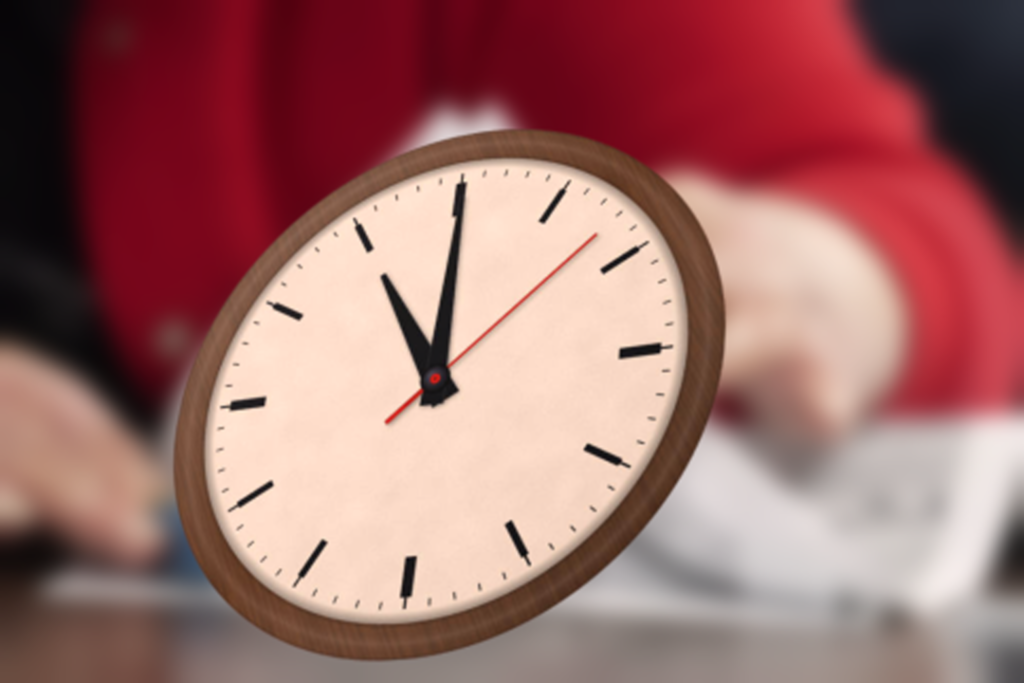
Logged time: **11:00:08**
